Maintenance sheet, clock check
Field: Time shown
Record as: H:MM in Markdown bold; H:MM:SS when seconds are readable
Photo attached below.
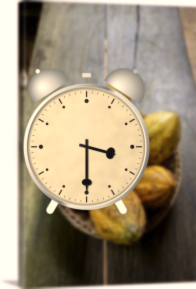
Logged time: **3:30**
